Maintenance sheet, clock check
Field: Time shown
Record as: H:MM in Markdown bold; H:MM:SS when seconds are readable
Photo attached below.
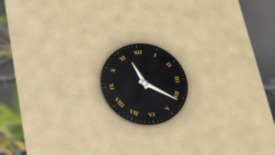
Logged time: **11:21**
